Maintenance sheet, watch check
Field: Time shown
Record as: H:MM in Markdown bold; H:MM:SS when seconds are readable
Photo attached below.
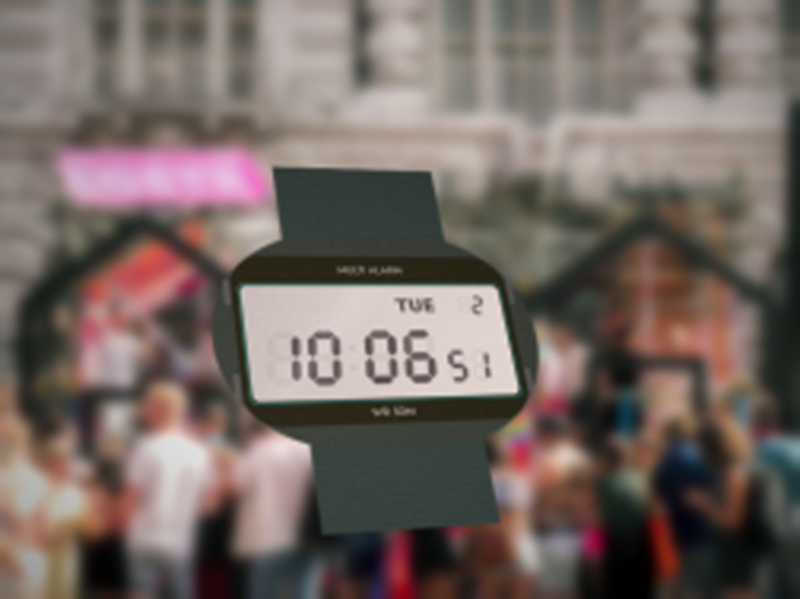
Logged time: **10:06:51**
